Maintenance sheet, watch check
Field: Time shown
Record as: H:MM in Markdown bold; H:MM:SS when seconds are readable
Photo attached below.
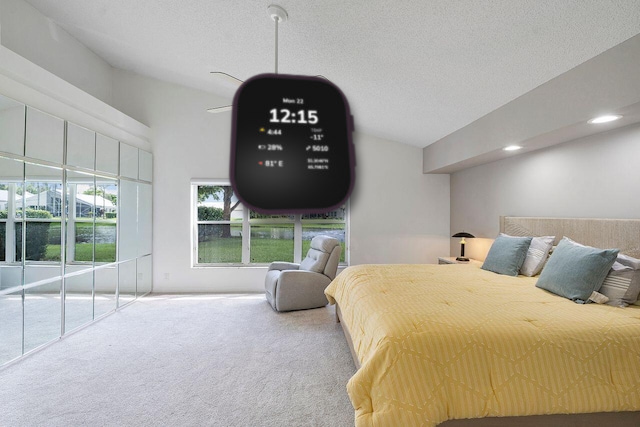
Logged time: **12:15**
